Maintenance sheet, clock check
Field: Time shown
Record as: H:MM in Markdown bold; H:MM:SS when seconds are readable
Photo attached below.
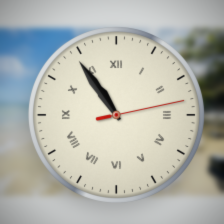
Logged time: **10:54:13**
